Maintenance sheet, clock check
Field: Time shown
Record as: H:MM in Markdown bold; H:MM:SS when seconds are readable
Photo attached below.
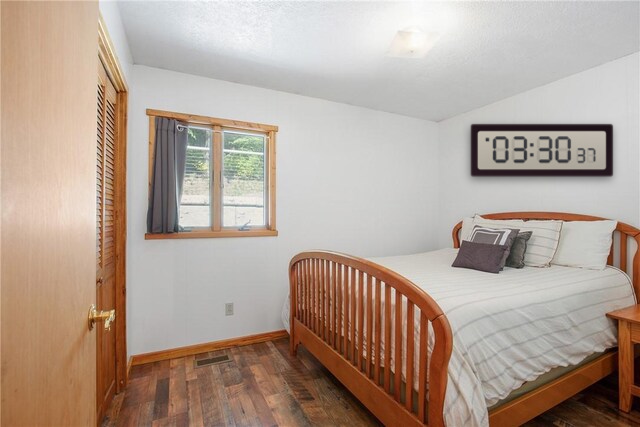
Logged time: **3:30:37**
